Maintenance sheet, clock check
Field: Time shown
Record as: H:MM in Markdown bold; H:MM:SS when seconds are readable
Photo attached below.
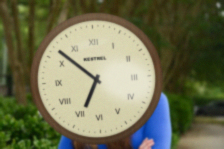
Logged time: **6:52**
